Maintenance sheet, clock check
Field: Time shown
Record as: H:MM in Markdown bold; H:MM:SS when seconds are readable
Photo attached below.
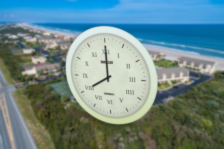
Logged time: **8:00**
